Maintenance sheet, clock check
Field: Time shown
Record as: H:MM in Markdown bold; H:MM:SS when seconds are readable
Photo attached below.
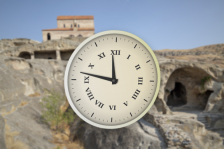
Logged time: **11:47**
